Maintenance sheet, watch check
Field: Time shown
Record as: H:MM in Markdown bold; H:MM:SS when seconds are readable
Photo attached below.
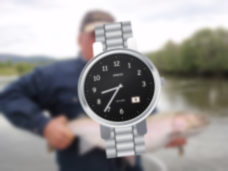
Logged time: **8:36**
